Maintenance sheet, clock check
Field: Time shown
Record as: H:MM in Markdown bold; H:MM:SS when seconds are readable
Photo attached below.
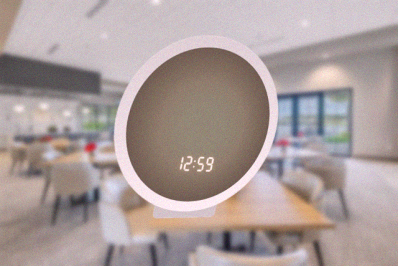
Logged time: **12:59**
